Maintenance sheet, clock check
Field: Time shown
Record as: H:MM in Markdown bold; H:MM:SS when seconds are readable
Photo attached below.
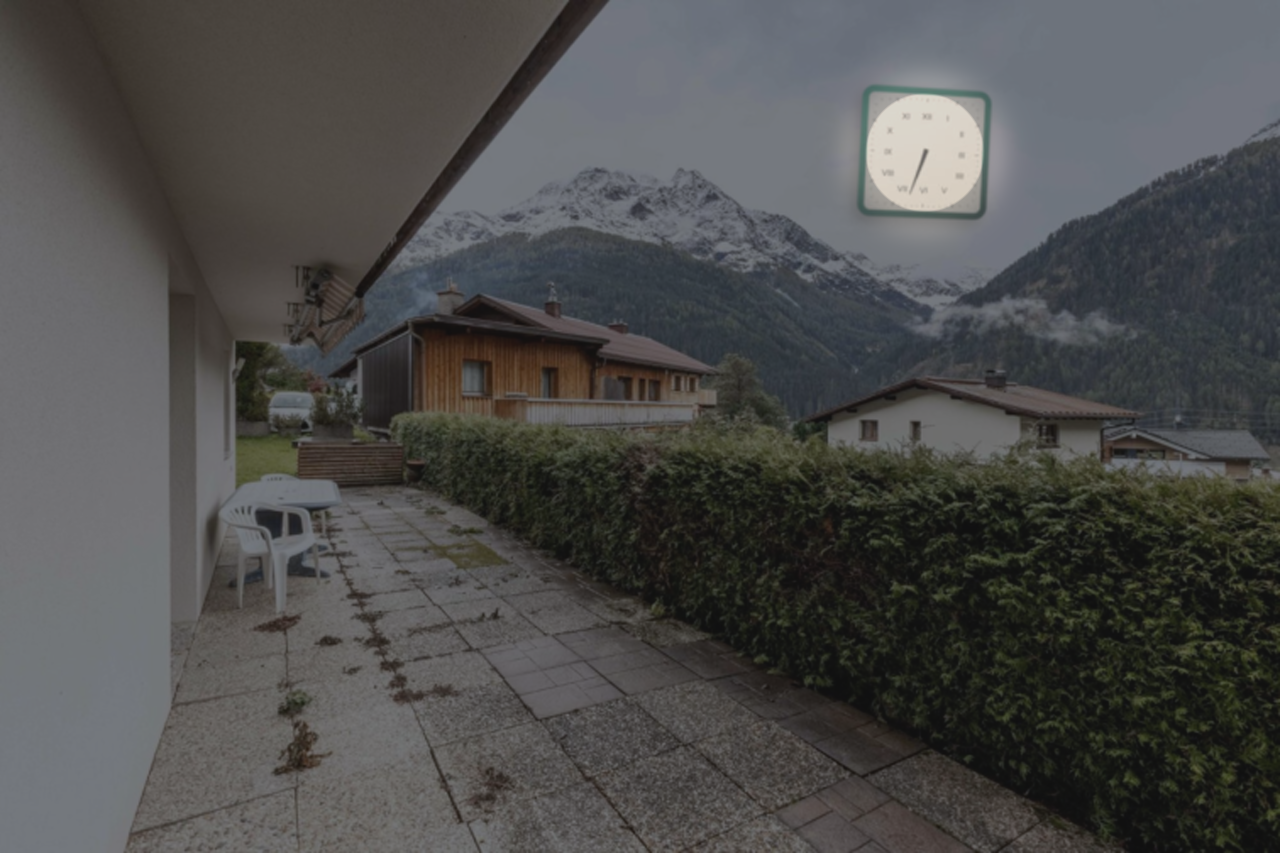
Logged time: **6:33**
